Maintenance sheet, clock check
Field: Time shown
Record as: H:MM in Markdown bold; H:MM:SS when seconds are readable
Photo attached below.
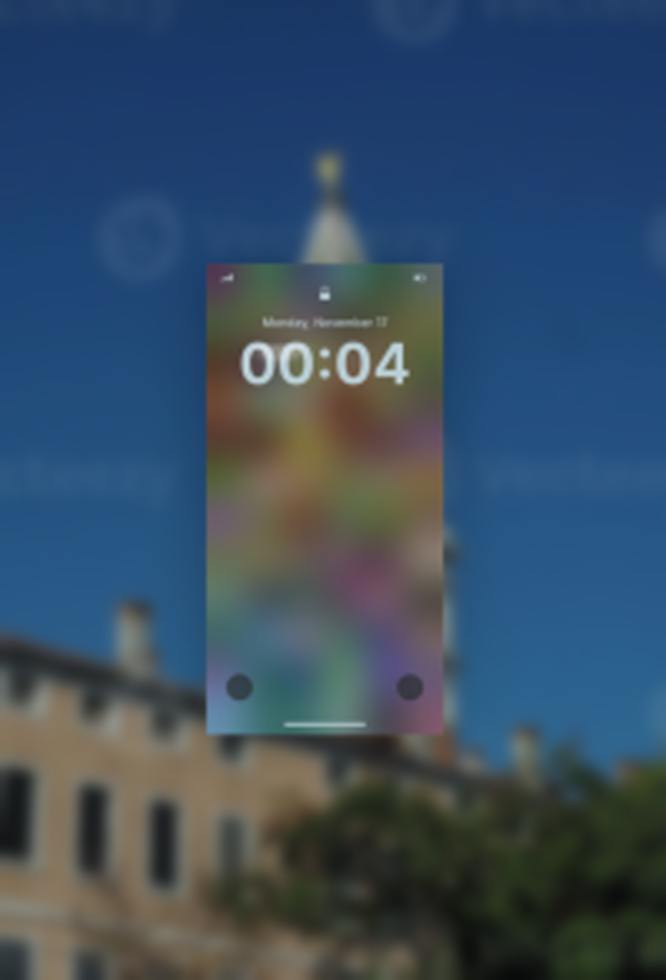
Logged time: **0:04**
